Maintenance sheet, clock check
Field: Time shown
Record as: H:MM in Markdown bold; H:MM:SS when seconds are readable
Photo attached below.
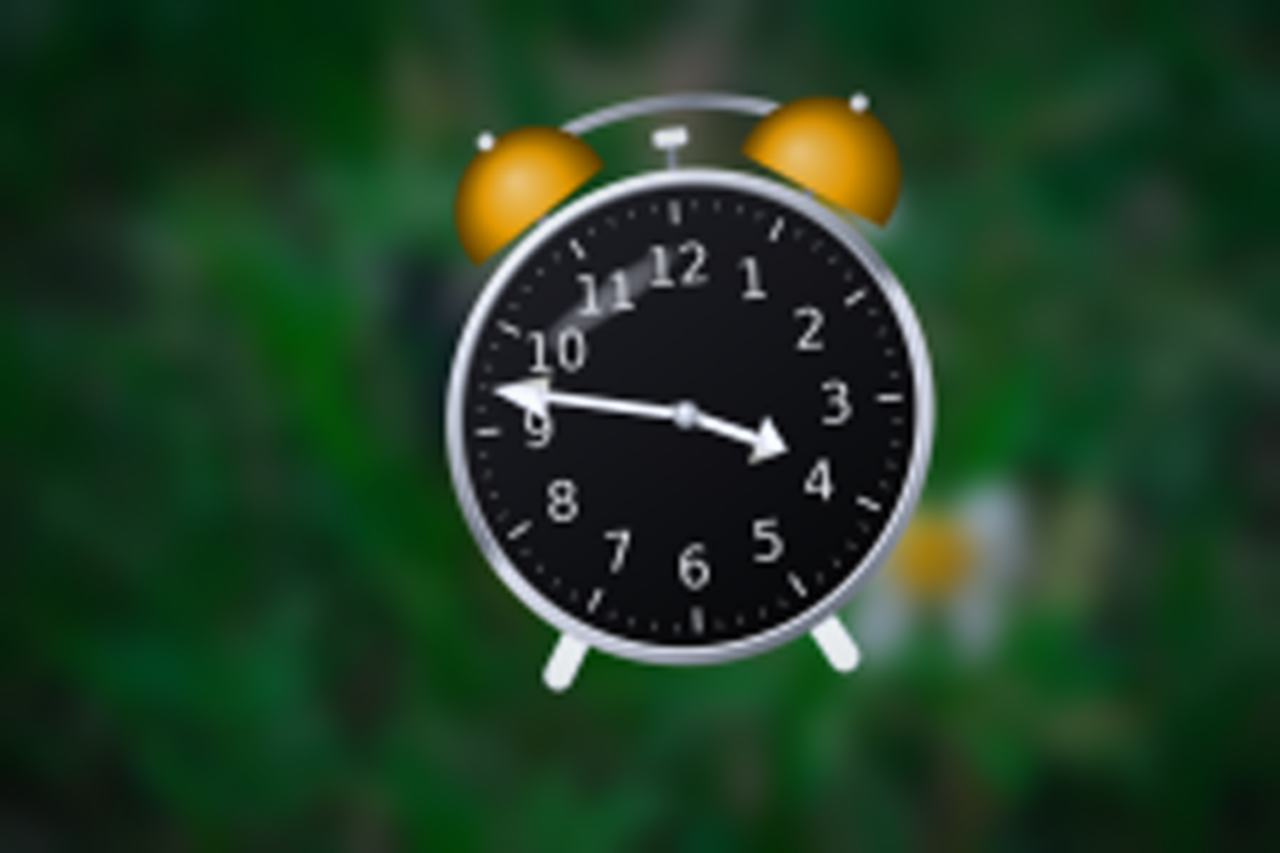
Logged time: **3:47**
